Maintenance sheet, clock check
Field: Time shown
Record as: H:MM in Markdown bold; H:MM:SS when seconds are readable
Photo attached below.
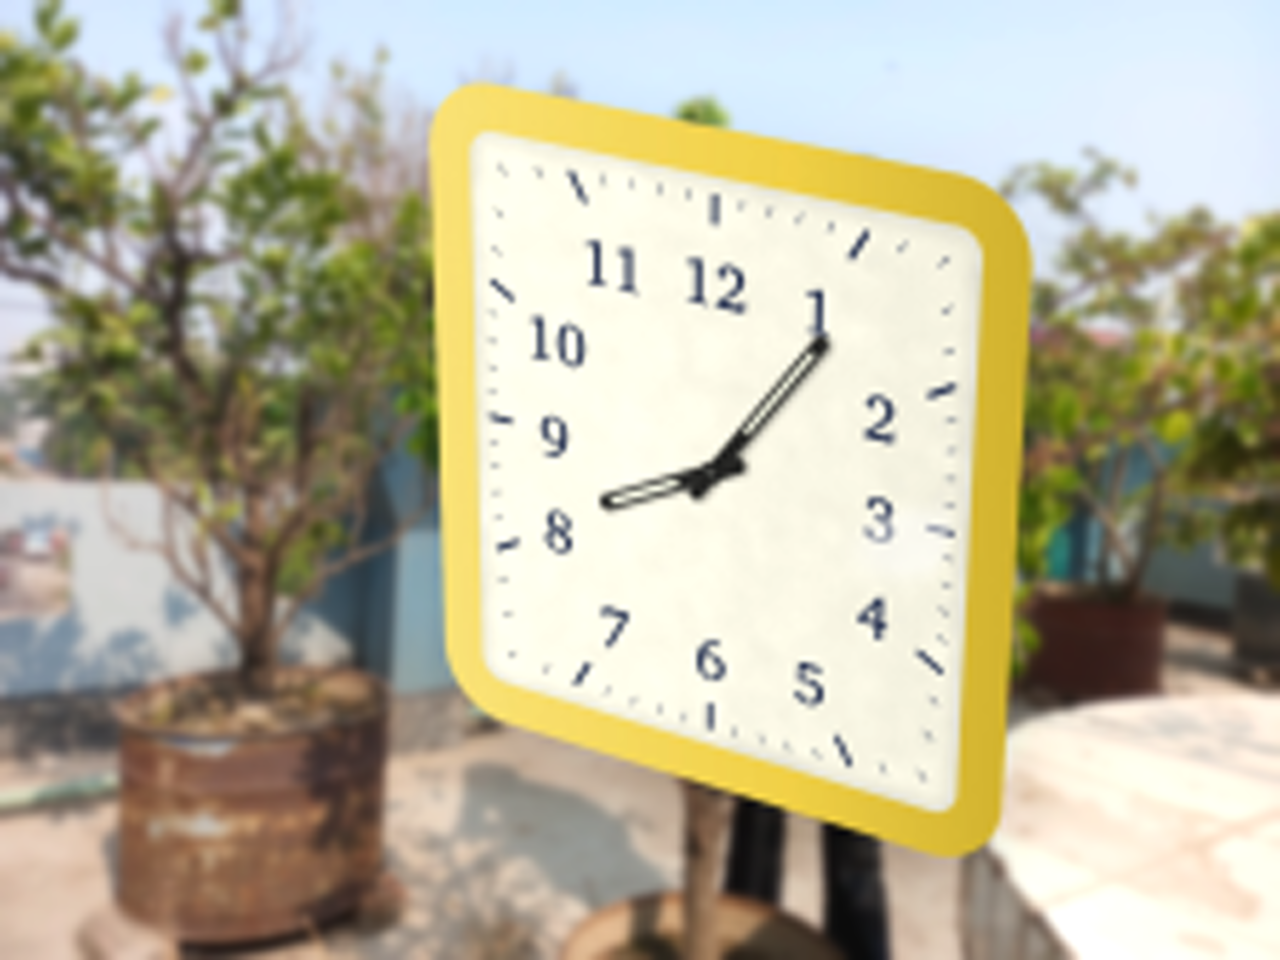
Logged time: **8:06**
